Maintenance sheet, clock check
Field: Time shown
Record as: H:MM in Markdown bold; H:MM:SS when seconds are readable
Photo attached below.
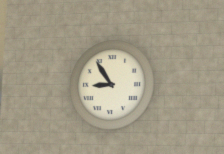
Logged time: **8:54**
